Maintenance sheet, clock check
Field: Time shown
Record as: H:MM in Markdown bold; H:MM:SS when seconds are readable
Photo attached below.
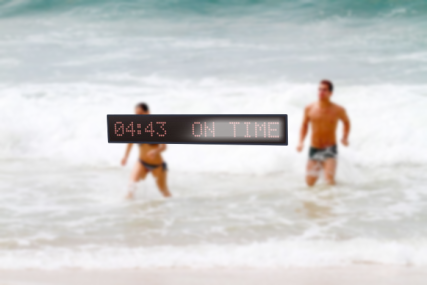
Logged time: **4:43**
